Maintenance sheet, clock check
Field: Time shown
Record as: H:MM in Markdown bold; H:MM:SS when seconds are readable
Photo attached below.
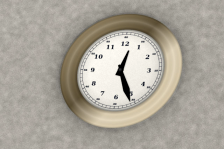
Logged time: **12:26**
